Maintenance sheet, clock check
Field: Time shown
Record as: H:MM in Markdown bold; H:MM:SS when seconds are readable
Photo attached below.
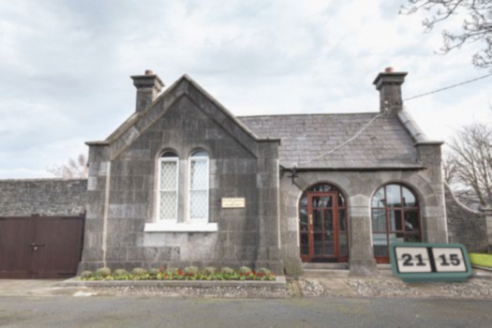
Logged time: **21:15**
